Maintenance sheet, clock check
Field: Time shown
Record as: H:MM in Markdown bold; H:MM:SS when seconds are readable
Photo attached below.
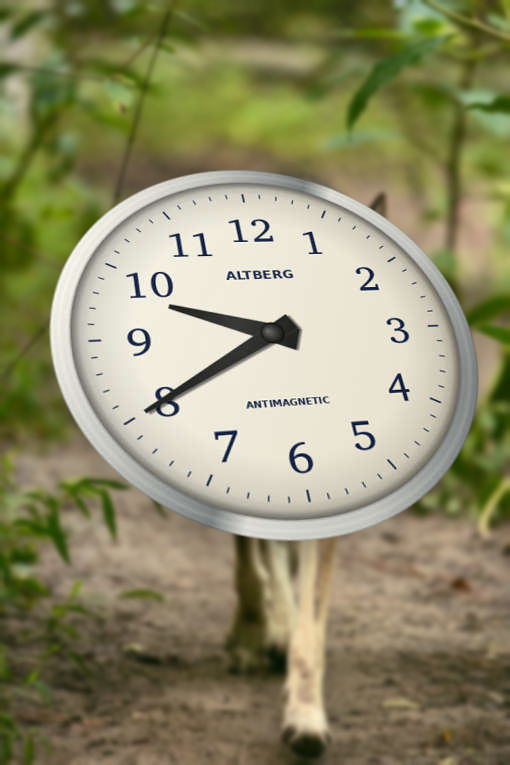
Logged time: **9:40**
